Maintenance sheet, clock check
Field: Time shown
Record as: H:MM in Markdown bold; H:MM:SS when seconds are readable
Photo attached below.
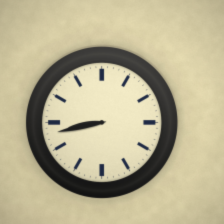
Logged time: **8:43**
